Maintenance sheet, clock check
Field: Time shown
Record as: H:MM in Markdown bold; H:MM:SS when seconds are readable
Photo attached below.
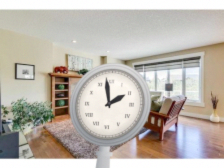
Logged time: **1:58**
